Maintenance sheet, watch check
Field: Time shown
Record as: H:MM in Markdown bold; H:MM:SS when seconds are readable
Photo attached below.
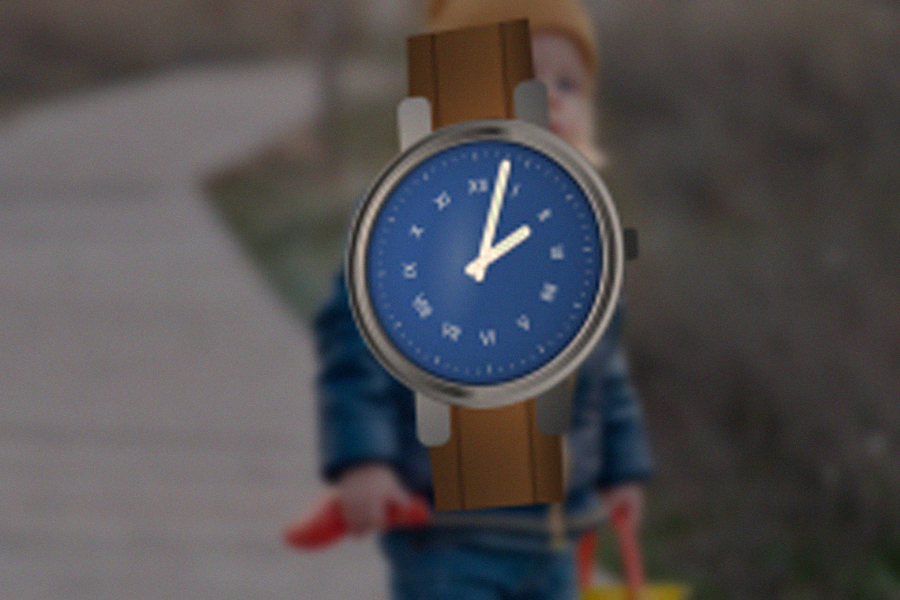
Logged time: **2:03**
